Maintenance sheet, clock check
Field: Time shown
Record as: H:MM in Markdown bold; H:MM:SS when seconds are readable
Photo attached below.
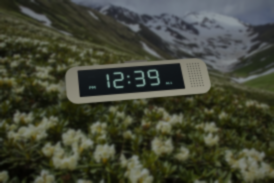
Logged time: **12:39**
